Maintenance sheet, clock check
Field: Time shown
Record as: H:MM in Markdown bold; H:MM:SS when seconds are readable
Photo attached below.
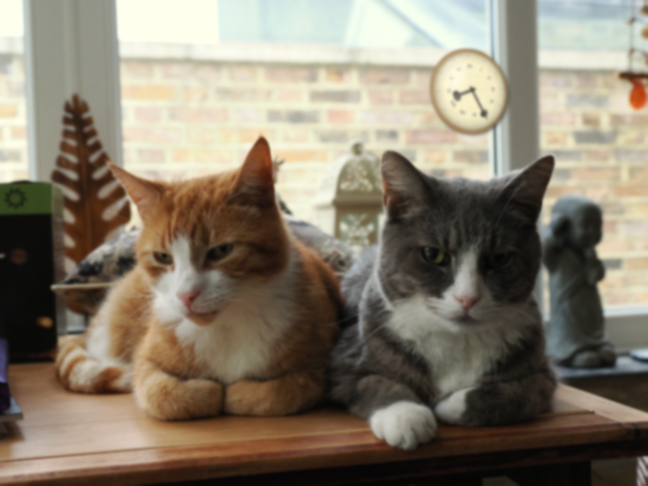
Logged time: **8:26**
